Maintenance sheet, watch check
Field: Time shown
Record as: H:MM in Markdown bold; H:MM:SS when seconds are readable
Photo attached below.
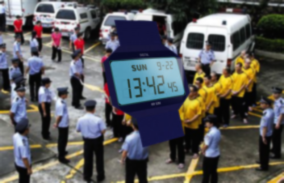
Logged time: **13:42**
